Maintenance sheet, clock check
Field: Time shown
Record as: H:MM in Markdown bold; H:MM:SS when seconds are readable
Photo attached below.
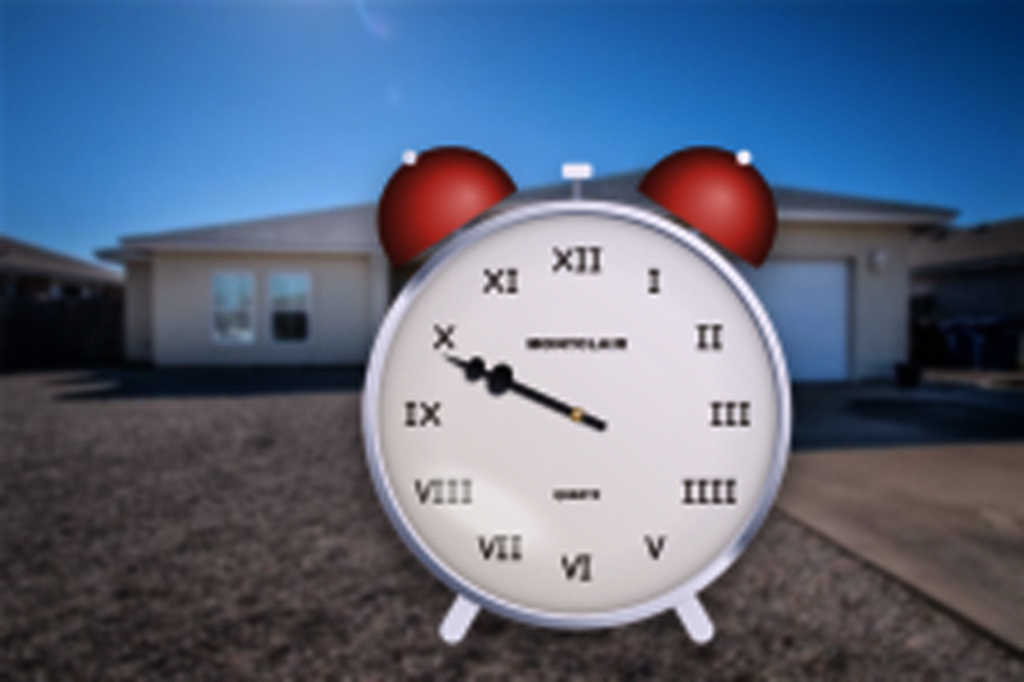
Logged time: **9:49**
